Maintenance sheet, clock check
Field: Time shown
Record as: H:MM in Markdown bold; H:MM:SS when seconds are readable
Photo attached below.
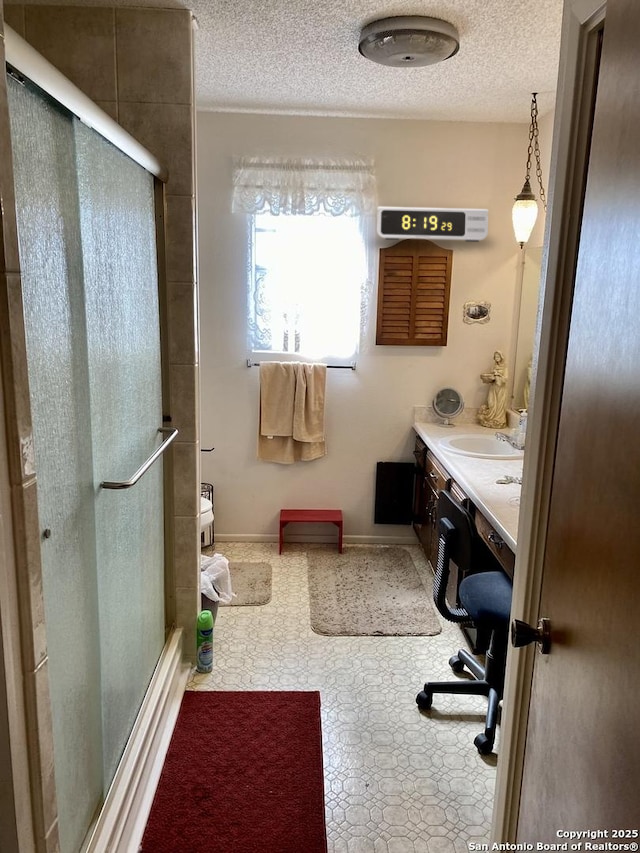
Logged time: **8:19**
